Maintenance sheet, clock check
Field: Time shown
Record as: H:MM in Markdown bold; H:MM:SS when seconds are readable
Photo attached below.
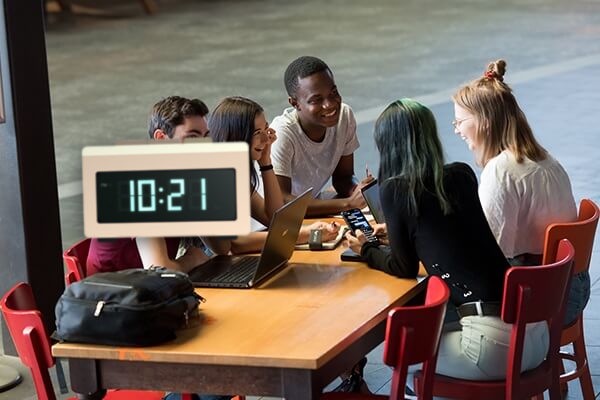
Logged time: **10:21**
